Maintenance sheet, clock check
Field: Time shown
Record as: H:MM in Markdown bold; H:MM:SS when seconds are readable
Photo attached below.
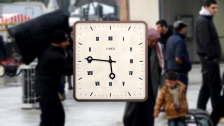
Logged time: **5:46**
